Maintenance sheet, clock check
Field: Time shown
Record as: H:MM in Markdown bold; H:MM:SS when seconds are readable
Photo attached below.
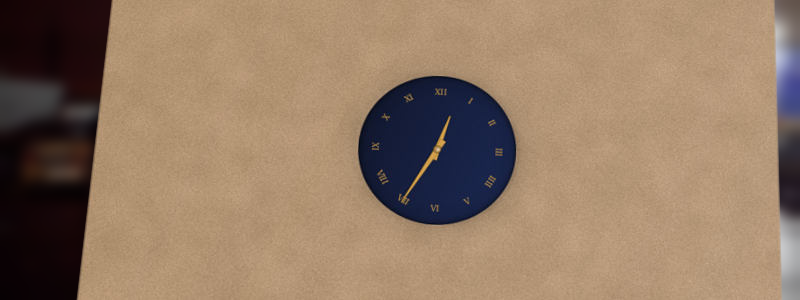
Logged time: **12:35**
